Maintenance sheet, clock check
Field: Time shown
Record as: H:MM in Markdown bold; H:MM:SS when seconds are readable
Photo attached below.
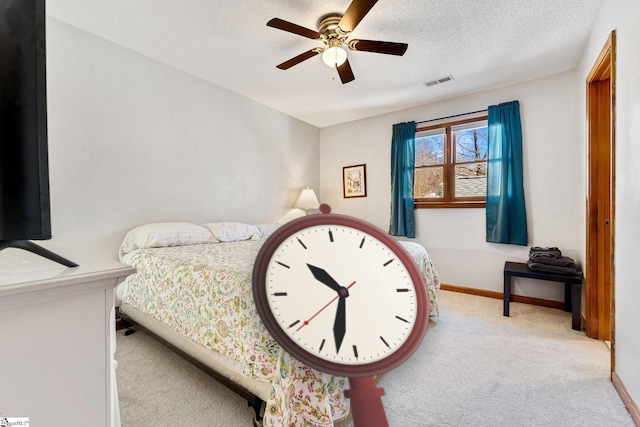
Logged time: **10:32:39**
